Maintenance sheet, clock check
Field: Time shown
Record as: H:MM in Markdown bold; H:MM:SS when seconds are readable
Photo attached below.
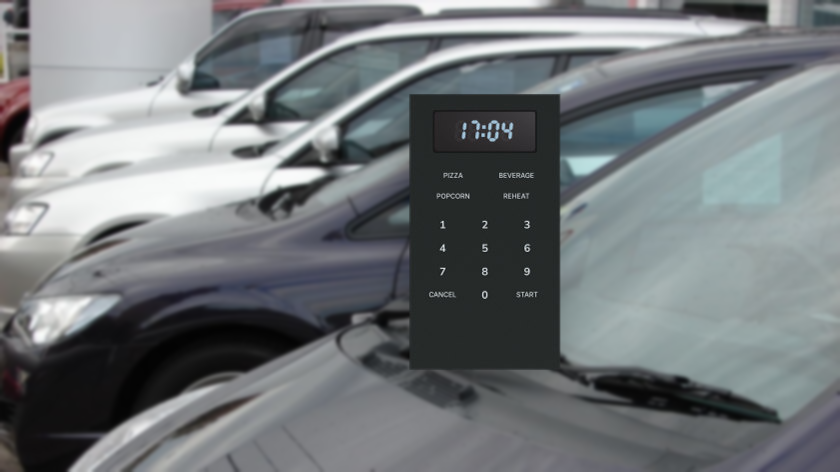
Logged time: **17:04**
